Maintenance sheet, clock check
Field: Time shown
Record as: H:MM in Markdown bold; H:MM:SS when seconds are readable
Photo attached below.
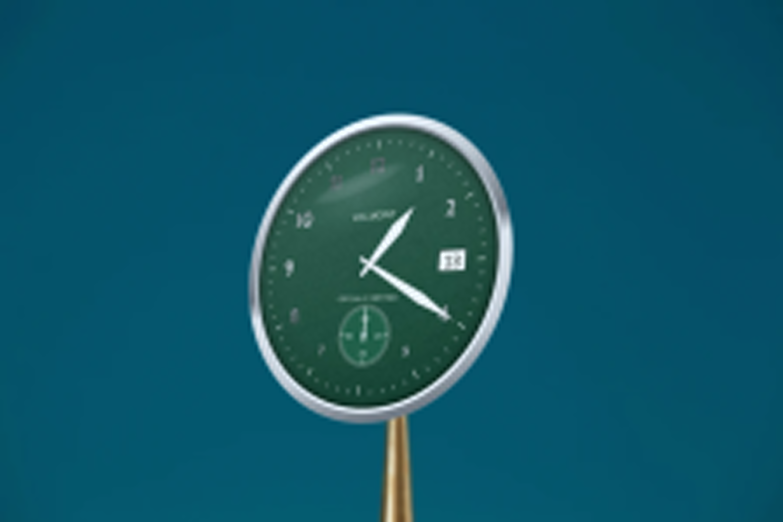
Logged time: **1:20**
